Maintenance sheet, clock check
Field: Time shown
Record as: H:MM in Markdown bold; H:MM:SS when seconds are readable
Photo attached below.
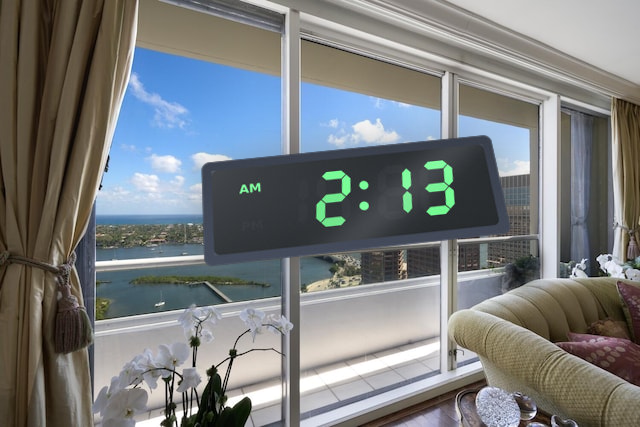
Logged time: **2:13**
